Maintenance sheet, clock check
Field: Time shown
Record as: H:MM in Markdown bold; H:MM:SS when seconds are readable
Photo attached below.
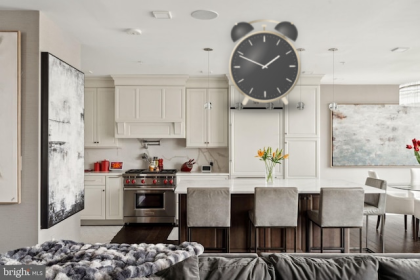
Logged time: **1:49**
